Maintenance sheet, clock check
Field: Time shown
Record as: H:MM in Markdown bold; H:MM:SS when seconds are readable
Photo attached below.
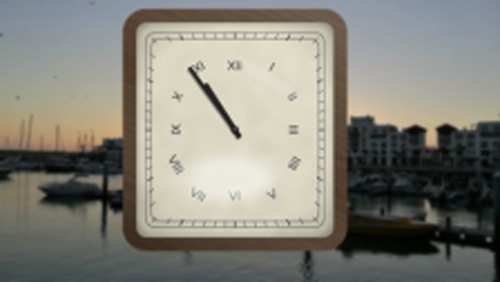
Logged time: **10:54**
